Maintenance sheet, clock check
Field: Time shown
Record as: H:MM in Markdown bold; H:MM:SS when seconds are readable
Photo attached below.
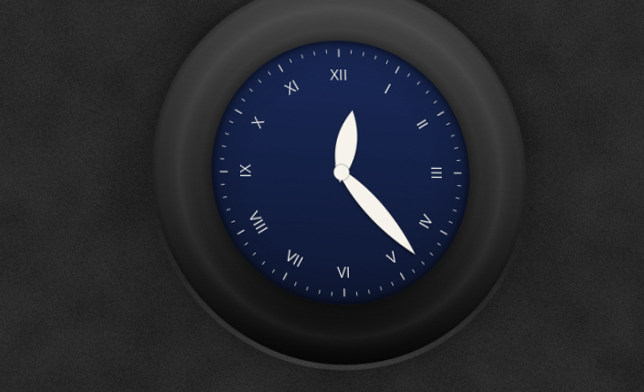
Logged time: **12:23**
